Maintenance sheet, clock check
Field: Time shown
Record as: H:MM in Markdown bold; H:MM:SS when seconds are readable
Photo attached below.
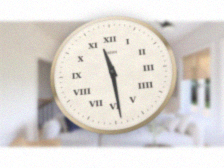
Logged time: **11:29**
